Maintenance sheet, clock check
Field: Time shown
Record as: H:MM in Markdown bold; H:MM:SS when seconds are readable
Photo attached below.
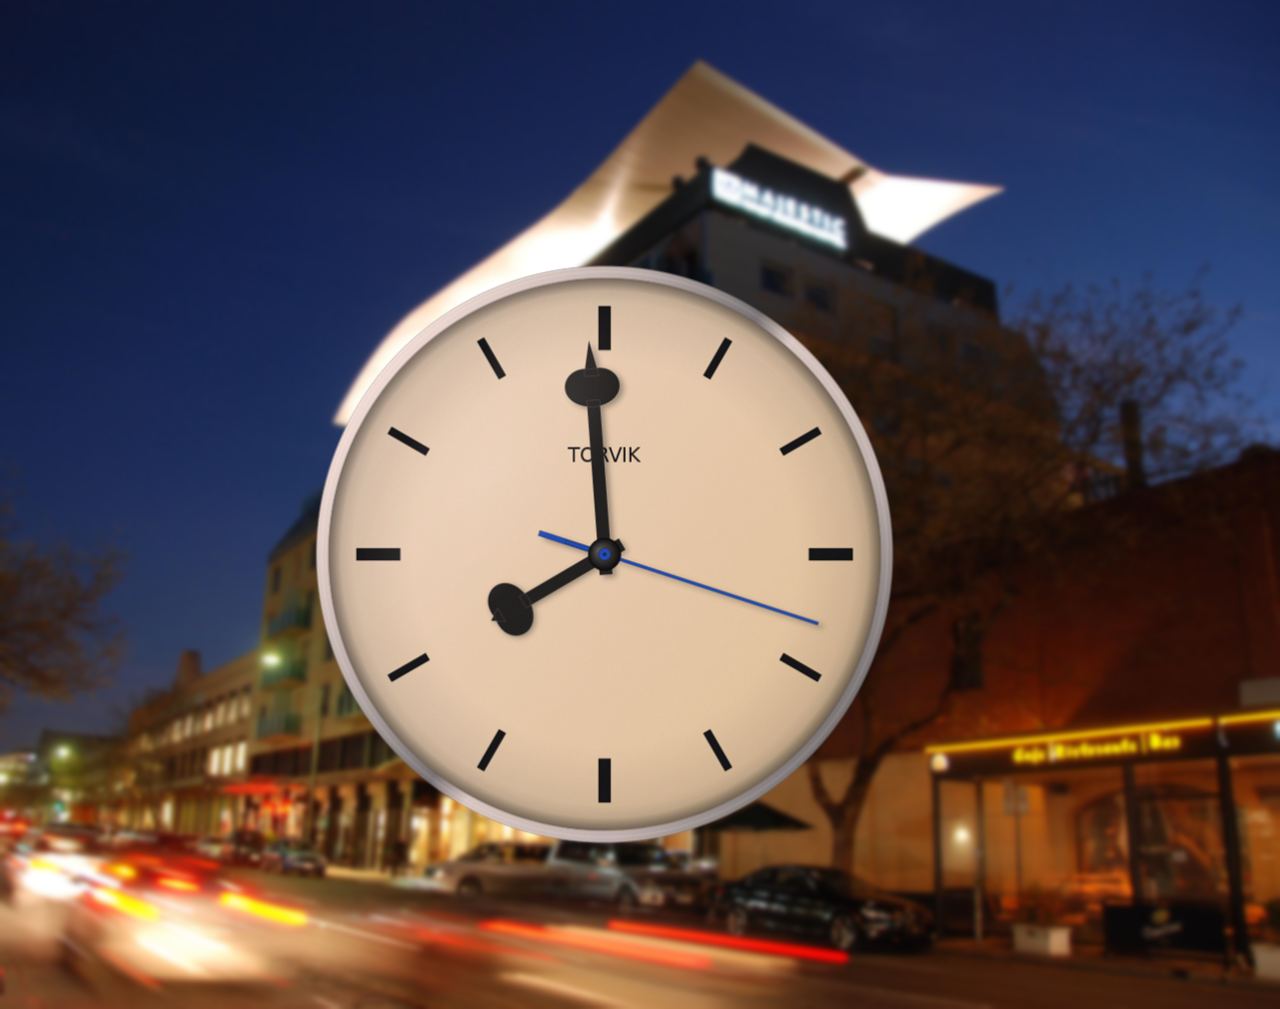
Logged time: **7:59:18**
